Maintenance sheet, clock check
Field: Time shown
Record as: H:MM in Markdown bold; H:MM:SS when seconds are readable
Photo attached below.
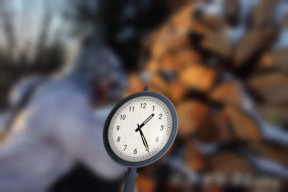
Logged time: **1:25**
